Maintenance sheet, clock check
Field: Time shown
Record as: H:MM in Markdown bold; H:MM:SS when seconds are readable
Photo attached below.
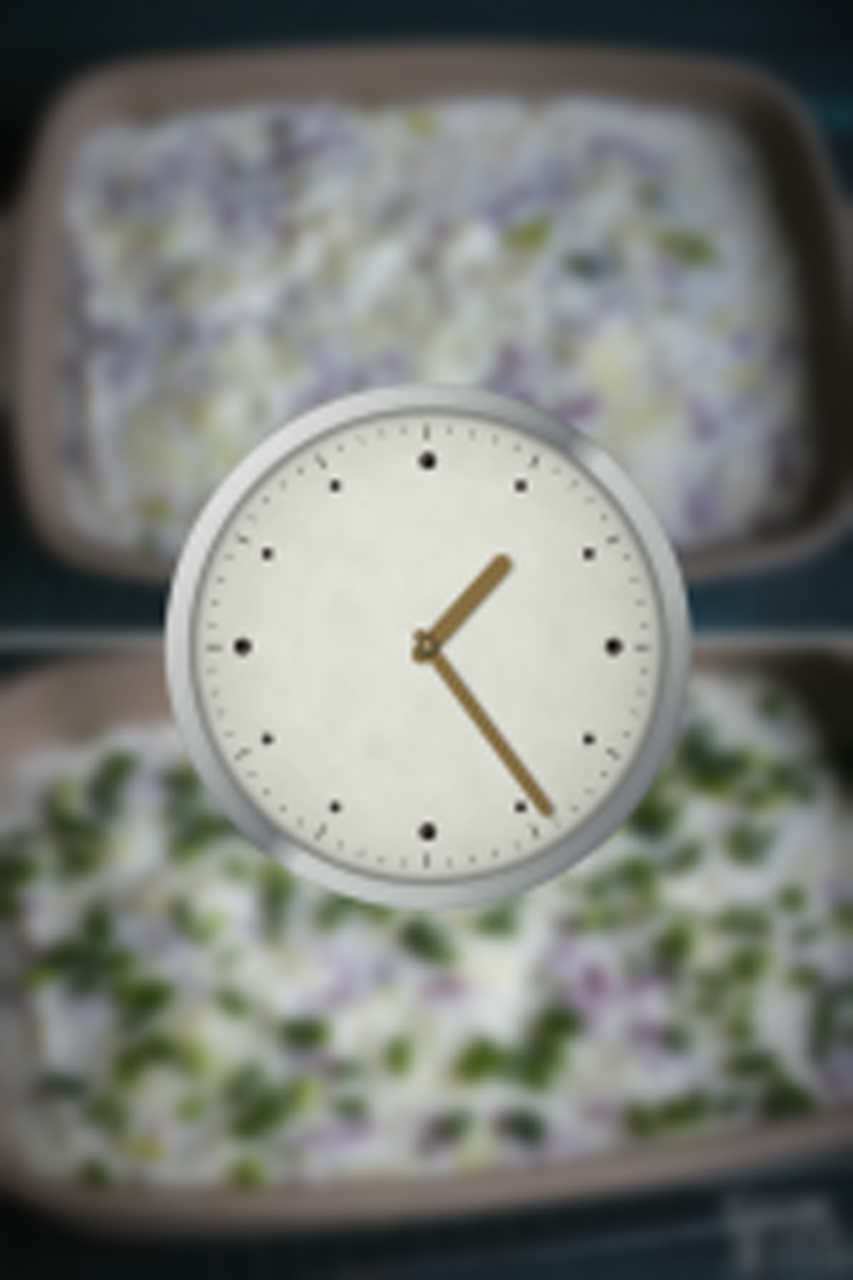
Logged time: **1:24**
